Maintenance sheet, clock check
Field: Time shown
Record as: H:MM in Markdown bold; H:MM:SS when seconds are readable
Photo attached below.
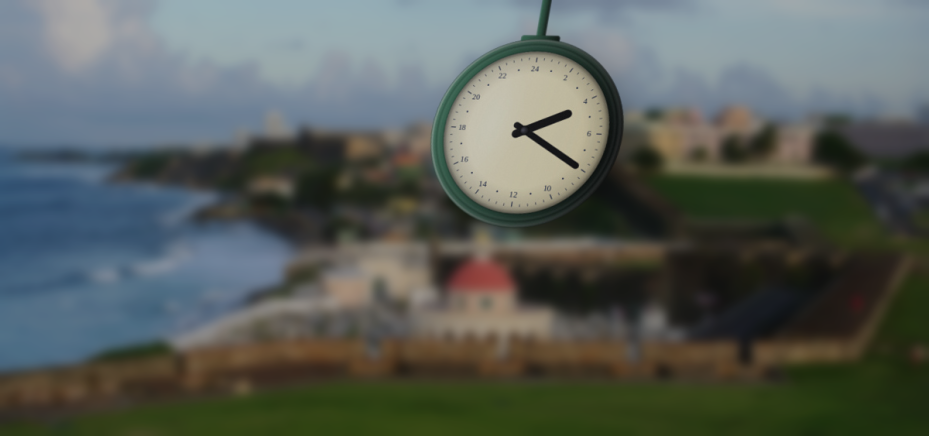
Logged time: **4:20**
